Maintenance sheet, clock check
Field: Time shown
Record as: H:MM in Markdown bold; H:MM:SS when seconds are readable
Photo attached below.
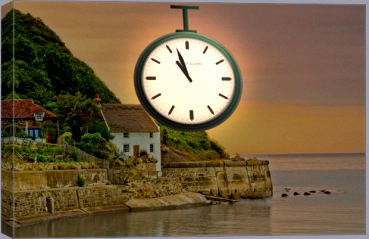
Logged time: **10:57**
